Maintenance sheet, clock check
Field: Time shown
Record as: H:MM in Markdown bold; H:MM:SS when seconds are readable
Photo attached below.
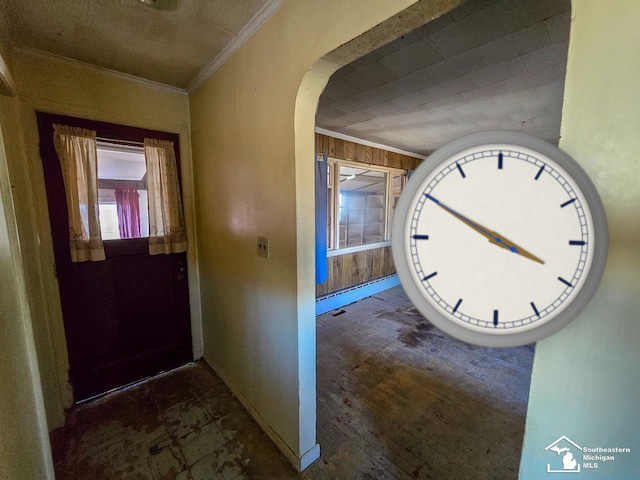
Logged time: **3:49:50**
